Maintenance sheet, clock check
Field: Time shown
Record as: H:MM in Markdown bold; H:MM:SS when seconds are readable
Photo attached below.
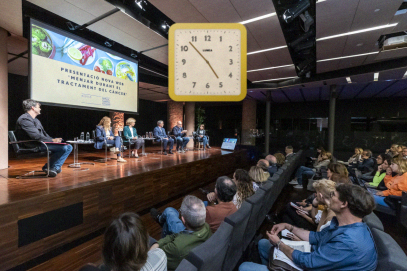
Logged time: **4:53**
